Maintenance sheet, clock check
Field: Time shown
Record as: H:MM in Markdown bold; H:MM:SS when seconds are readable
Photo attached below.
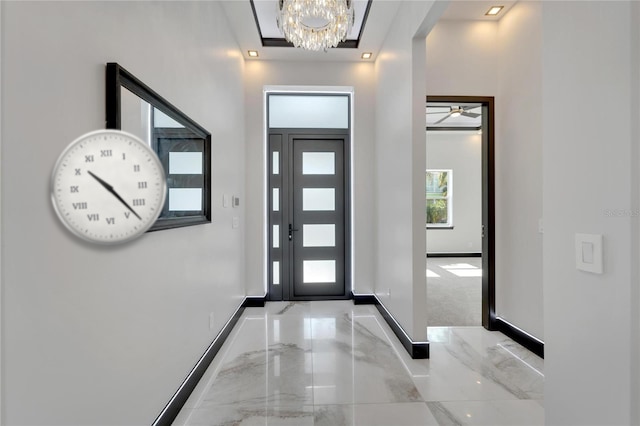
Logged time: **10:23**
